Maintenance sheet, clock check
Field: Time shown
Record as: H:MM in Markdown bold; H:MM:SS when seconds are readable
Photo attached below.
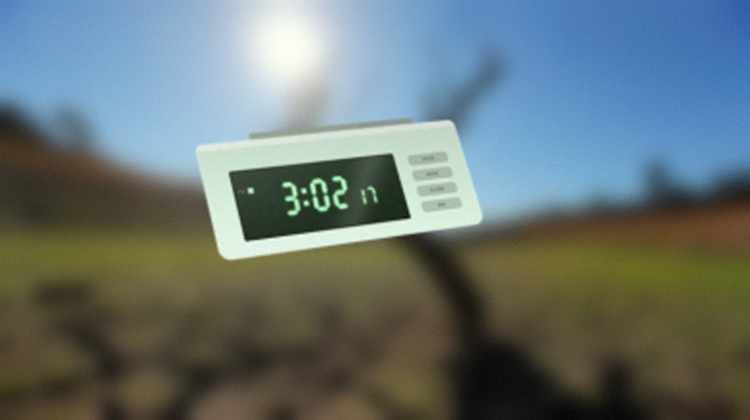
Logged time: **3:02:17**
